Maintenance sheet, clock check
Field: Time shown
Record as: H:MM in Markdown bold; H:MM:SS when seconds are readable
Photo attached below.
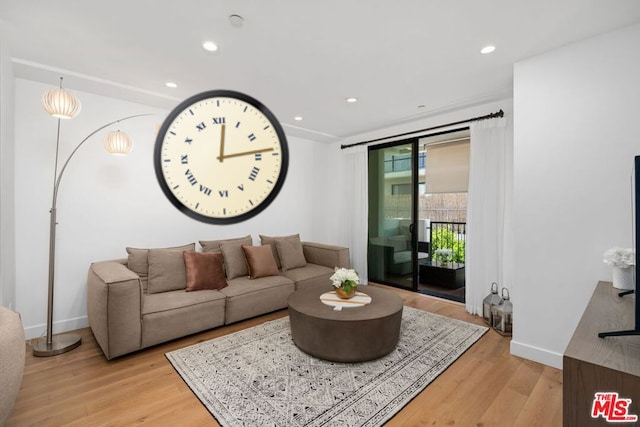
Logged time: **12:14**
